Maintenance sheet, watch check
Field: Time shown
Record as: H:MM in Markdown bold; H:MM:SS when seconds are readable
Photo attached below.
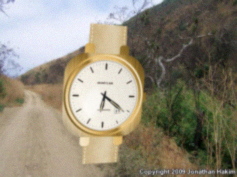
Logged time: **6:21**
